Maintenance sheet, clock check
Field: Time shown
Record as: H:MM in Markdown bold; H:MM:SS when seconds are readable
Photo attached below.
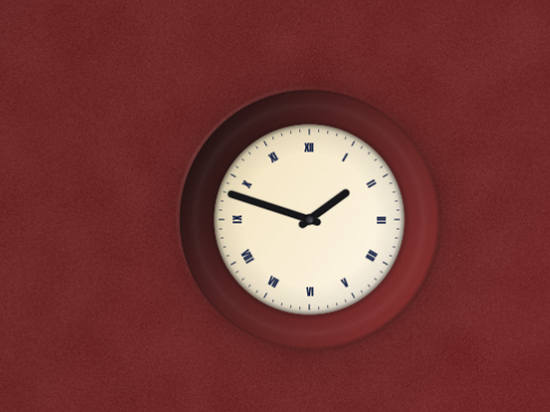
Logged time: **1:48**
